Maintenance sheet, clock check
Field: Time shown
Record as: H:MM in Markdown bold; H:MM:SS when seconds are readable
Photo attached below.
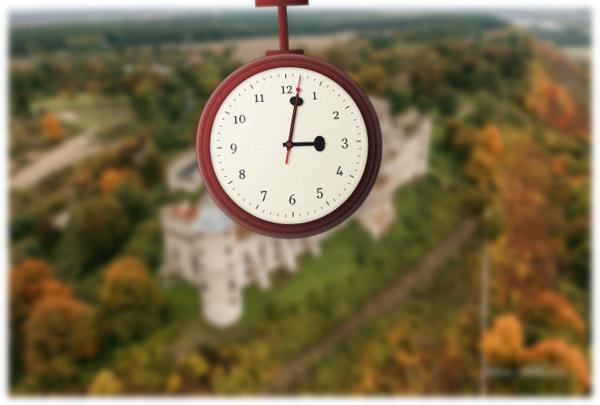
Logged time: **3:02:02**
